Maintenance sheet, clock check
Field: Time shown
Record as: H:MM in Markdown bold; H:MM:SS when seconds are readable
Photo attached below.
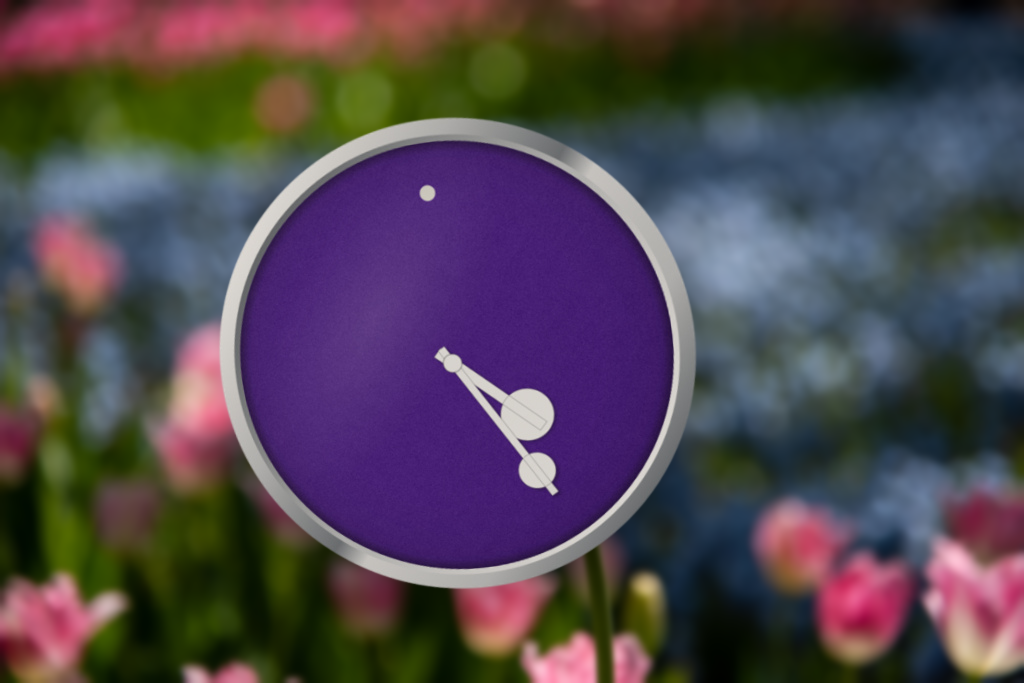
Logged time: **4:25**
